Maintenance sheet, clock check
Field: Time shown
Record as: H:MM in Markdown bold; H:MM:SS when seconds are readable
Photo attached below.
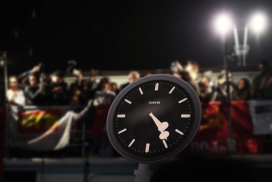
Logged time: **4:24**
